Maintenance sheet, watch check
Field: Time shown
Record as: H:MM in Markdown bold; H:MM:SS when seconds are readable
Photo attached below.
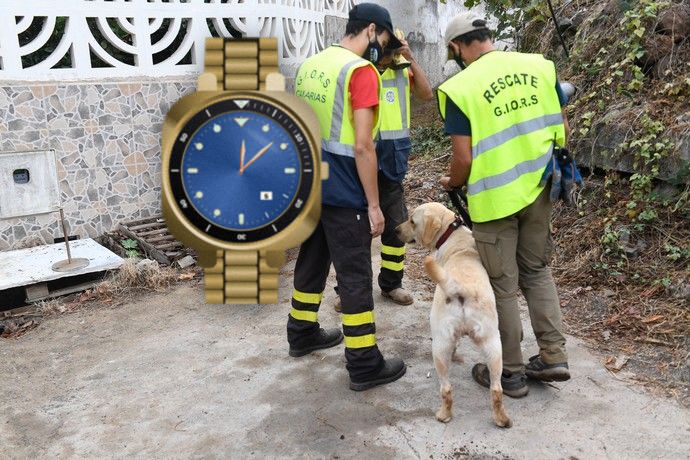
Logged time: **12:08**
